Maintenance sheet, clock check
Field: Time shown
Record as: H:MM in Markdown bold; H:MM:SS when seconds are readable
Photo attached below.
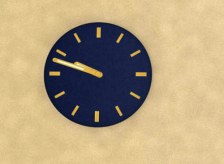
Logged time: **9:48**
